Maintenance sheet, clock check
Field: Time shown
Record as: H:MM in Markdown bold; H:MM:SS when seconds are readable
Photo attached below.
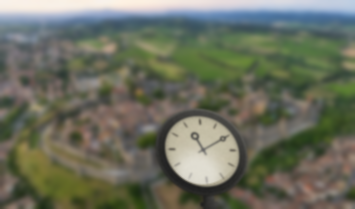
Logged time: **11:10**
